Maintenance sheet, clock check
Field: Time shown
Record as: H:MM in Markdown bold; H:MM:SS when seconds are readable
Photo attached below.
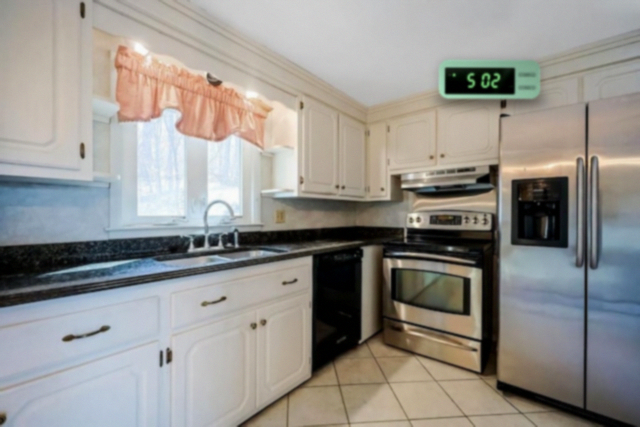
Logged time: **5:02**
